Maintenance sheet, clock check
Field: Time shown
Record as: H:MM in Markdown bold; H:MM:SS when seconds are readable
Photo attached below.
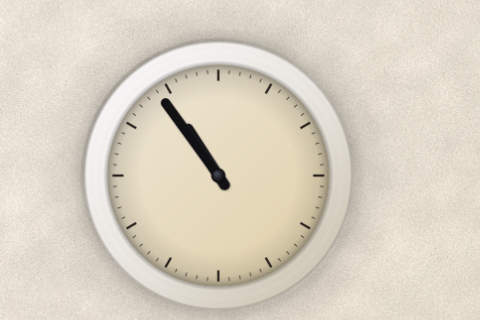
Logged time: **10:54**
